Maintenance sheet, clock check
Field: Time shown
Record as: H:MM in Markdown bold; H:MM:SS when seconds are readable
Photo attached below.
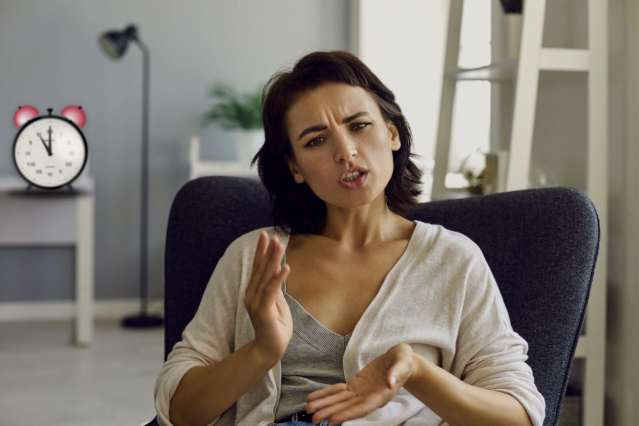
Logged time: **11:00**
